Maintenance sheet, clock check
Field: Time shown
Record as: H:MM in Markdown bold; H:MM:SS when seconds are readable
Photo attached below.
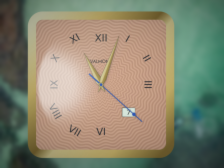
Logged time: **11:03:22**
